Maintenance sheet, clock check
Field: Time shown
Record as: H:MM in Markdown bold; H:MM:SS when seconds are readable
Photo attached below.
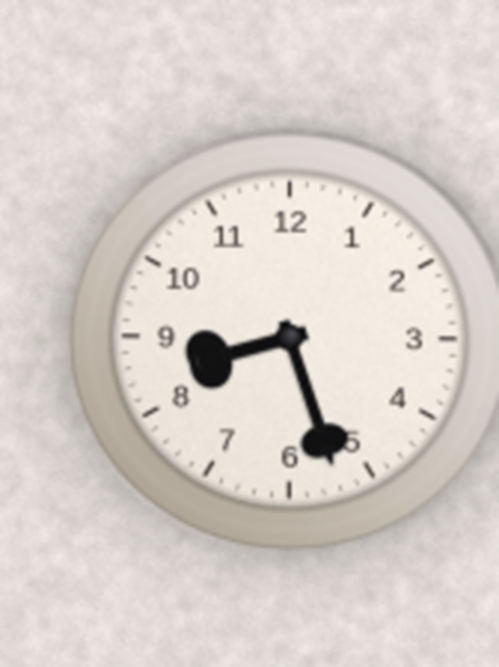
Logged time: **8:27**
